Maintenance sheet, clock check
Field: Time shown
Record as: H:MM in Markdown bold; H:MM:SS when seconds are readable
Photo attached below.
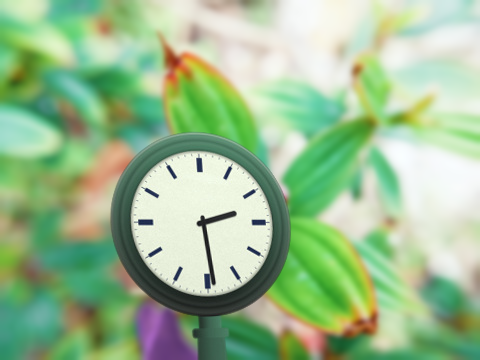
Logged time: **2:29**
